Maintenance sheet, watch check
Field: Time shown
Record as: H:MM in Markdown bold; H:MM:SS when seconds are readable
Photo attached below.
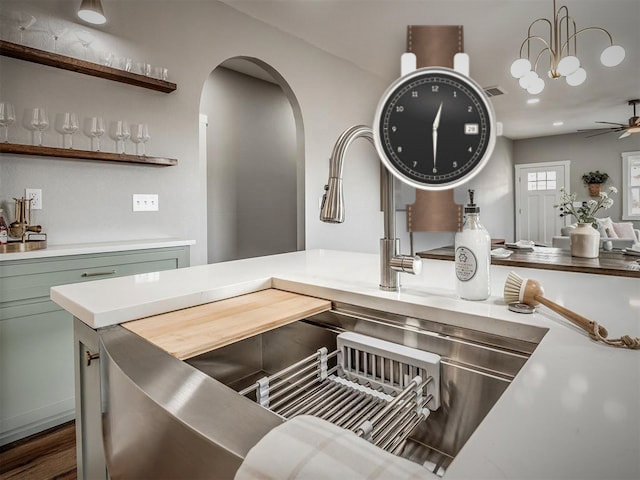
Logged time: **12:30**
